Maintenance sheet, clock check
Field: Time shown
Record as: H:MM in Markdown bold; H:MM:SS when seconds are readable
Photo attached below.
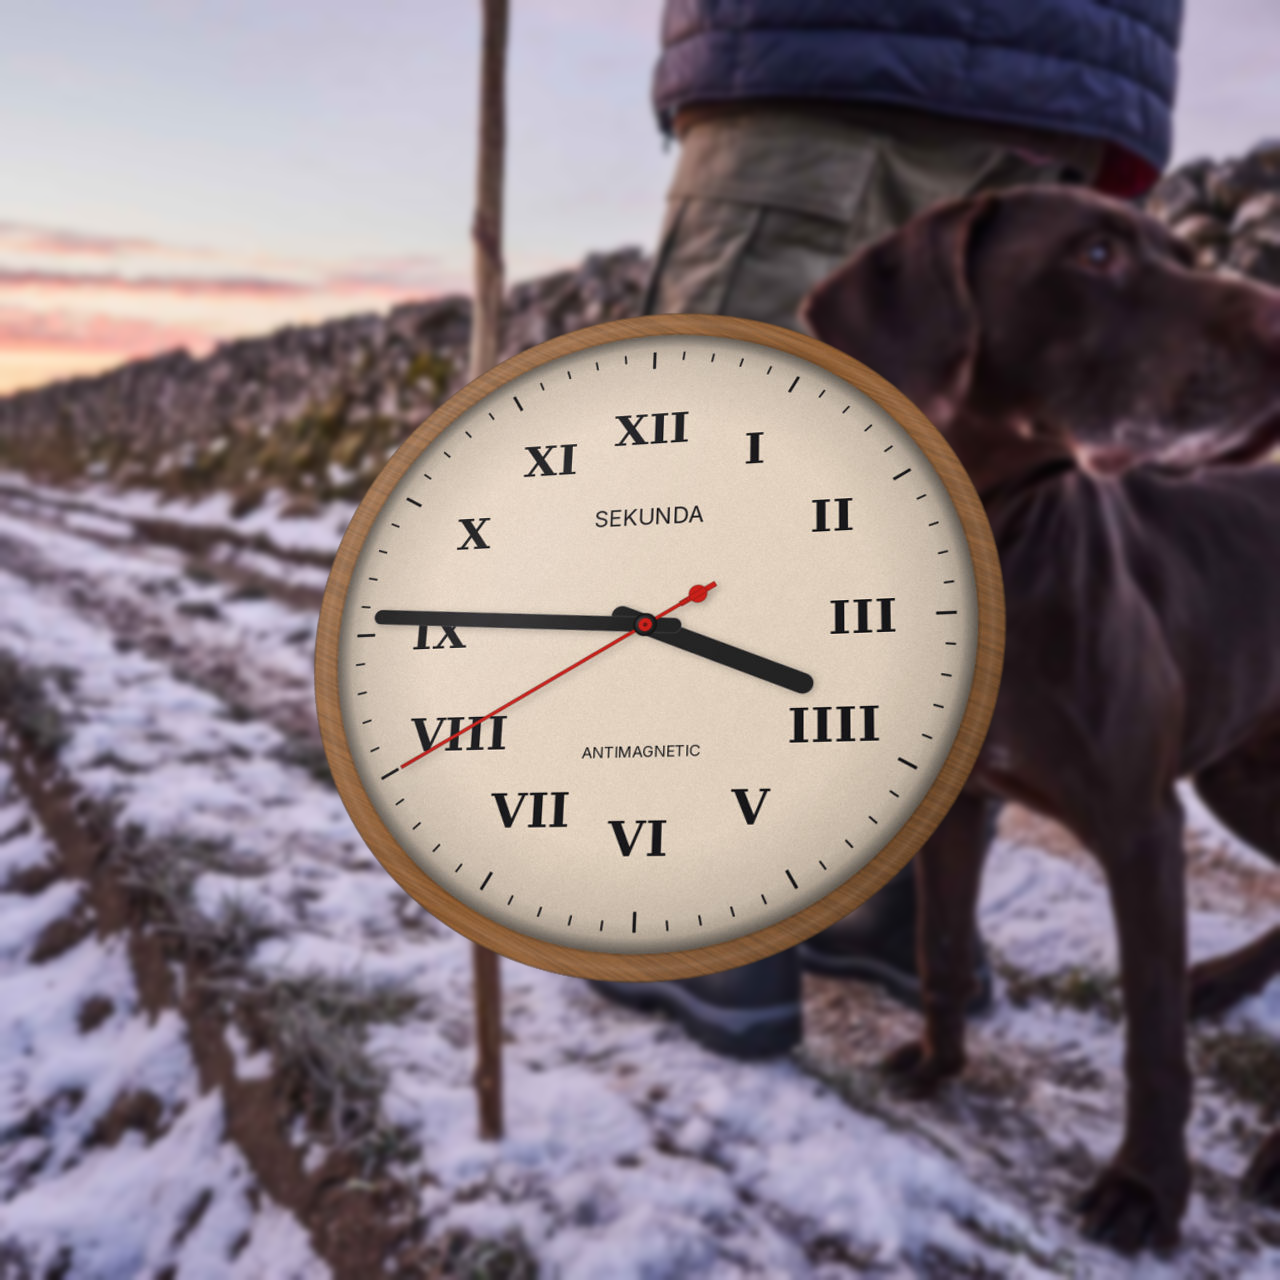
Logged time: **3:45:40**
